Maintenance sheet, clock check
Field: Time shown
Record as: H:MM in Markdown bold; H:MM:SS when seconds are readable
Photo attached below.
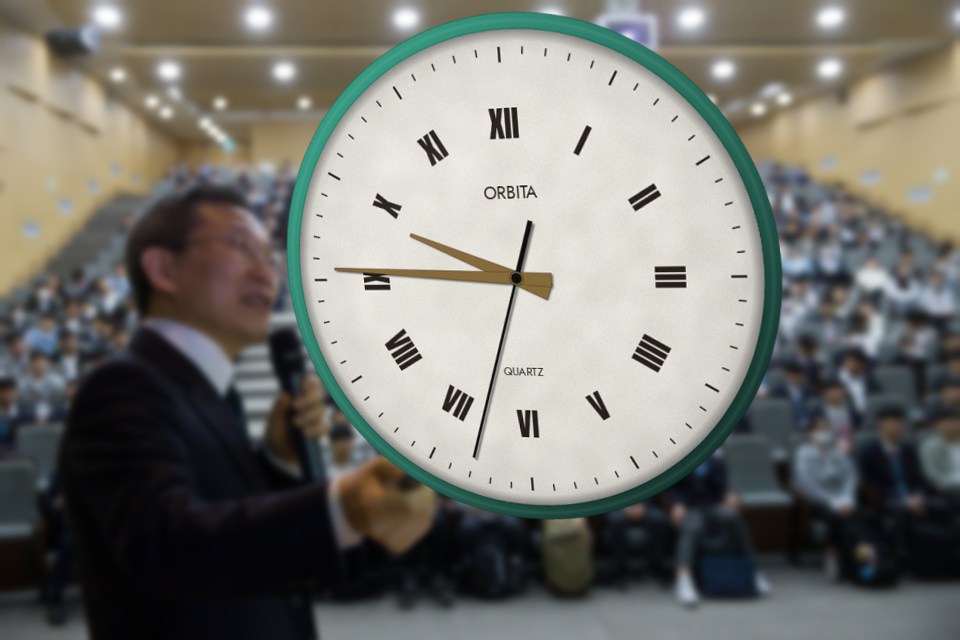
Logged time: **9:45:33**
